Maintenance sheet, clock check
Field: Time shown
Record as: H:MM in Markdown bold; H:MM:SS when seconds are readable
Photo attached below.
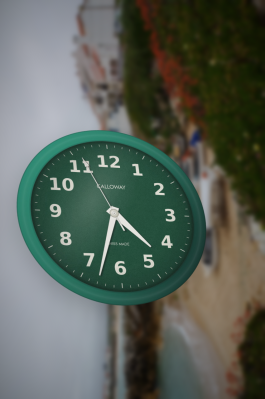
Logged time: **4:32:56**
